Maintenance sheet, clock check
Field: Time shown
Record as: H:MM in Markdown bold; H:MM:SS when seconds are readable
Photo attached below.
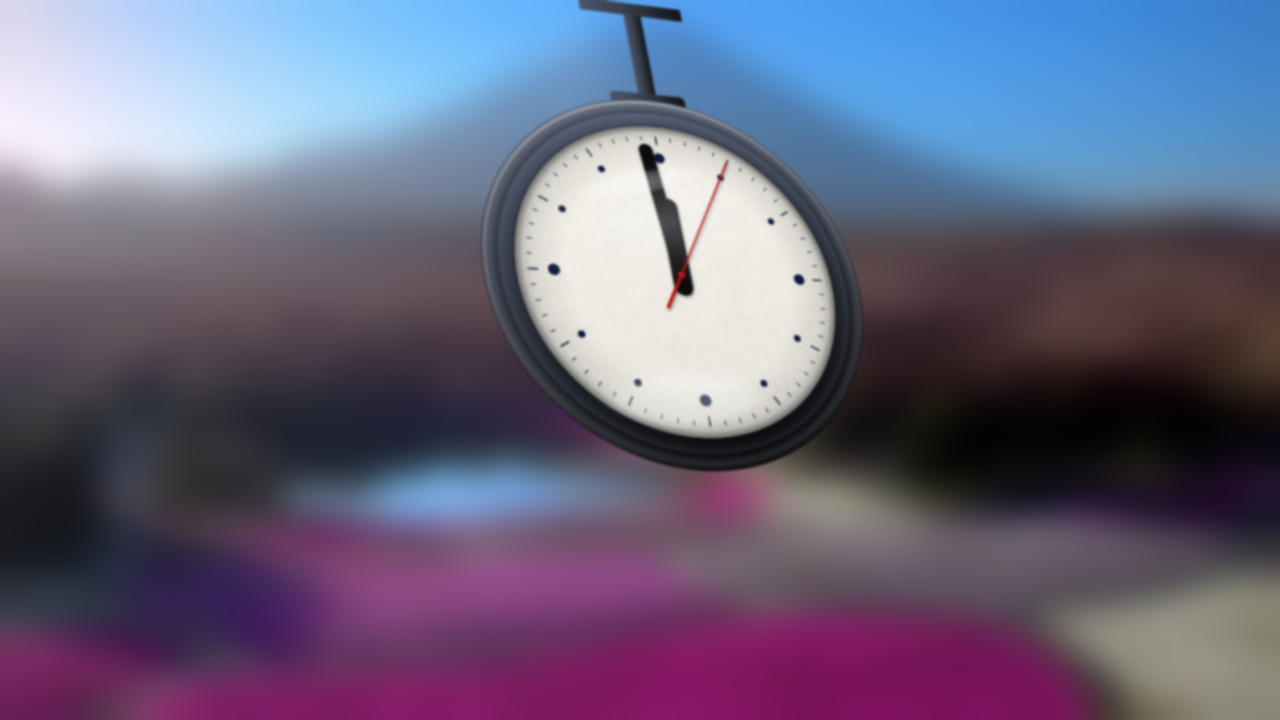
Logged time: **11:59:05**
